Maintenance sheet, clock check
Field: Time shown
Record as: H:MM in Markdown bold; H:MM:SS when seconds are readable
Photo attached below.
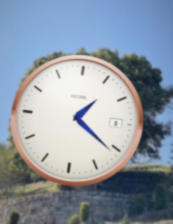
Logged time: **1:21**
